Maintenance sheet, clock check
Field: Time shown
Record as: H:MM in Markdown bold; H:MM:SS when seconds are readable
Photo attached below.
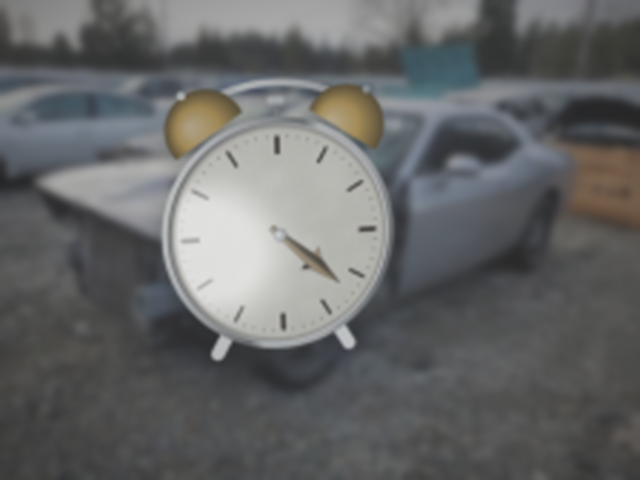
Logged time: **4:22**
